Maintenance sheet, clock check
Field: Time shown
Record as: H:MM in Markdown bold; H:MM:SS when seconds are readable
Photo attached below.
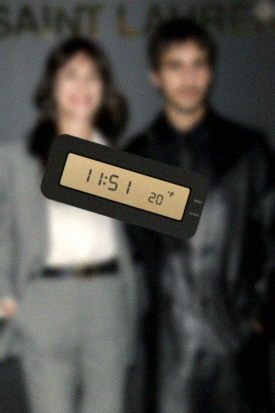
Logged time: **11:51**
